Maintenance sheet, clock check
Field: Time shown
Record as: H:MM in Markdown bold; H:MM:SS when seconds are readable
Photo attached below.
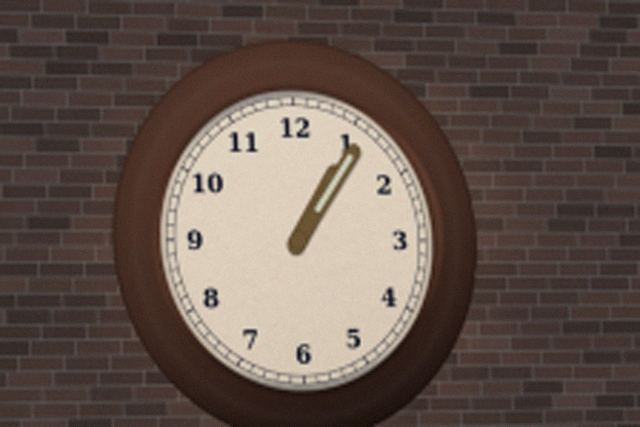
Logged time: **1:06**
